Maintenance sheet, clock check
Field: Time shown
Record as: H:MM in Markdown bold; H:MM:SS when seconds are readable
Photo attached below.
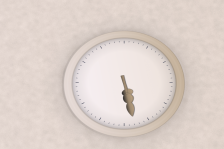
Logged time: **5:28**
